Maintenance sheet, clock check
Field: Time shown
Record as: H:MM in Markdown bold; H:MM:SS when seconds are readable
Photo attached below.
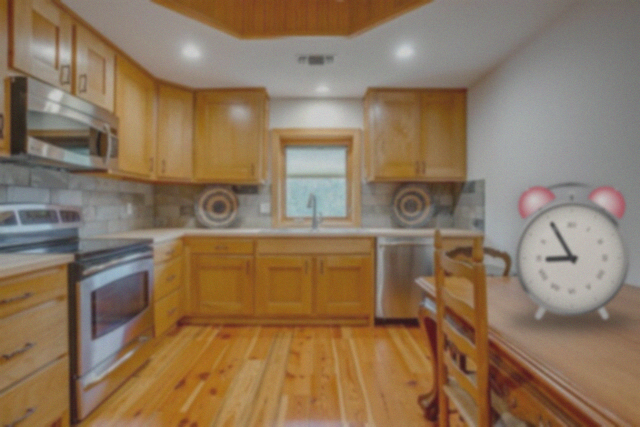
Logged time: **8:55**
